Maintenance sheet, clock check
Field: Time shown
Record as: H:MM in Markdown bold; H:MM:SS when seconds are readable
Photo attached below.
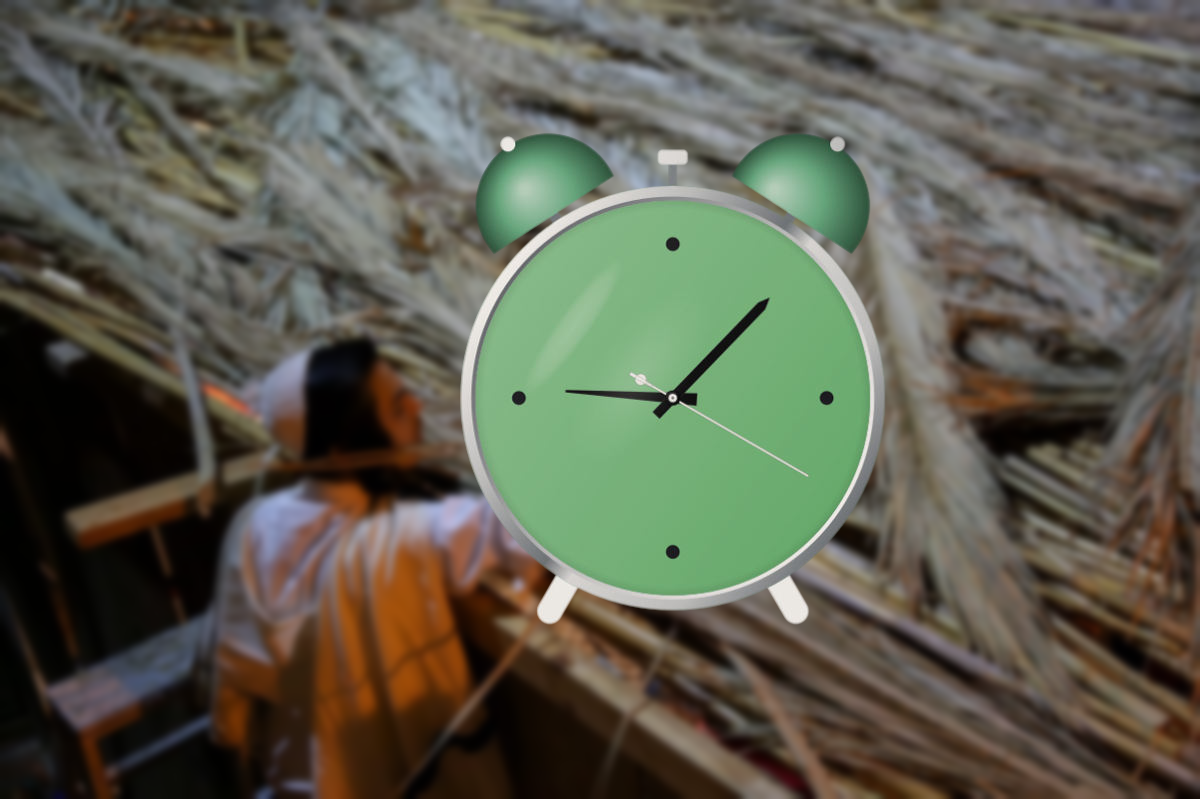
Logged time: **9:07:20**
